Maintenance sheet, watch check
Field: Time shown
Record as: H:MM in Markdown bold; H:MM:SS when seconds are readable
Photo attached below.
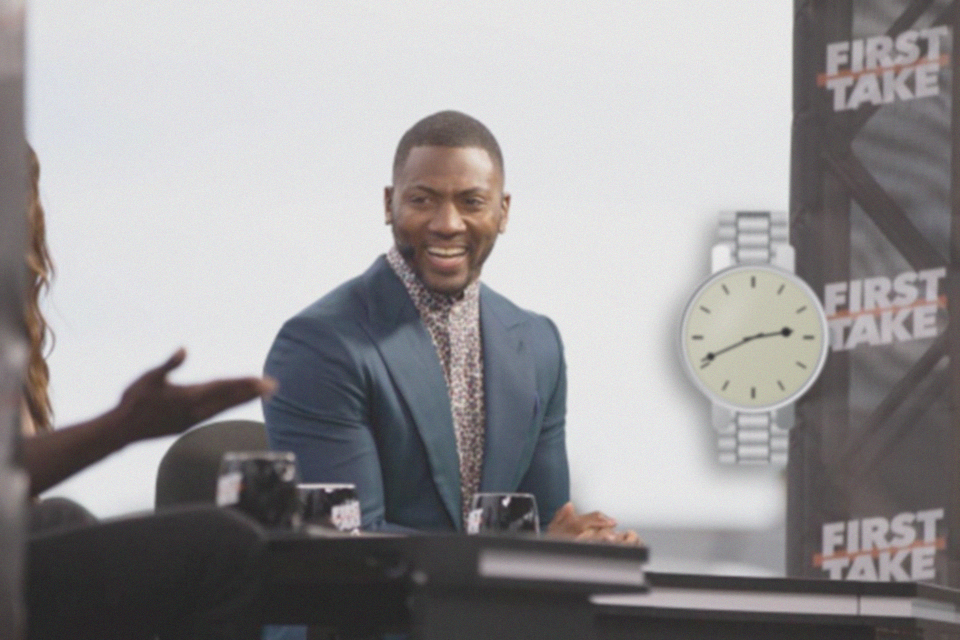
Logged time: **2:41**
